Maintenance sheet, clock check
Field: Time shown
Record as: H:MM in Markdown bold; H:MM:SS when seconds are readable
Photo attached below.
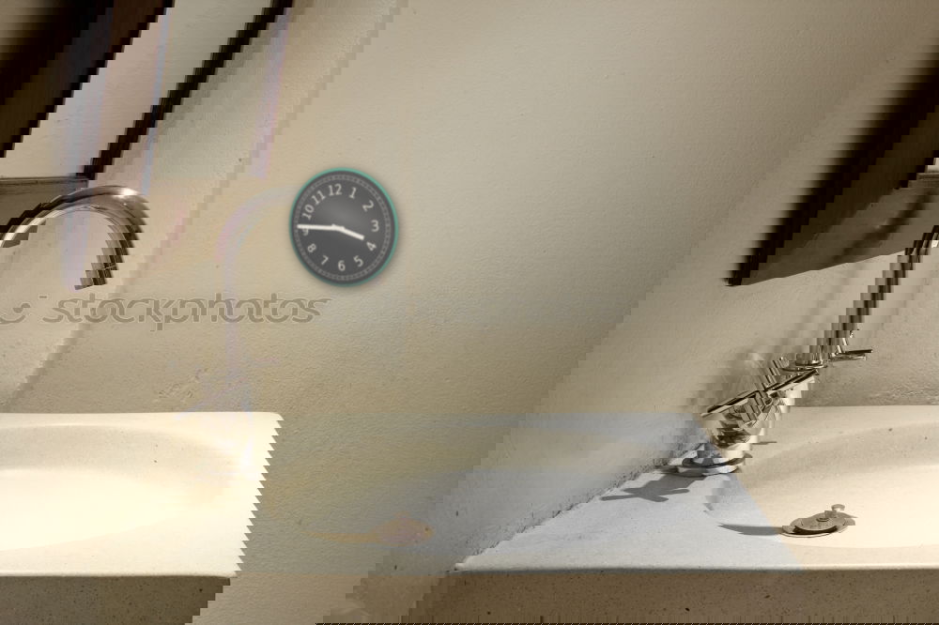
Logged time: **3:46**
